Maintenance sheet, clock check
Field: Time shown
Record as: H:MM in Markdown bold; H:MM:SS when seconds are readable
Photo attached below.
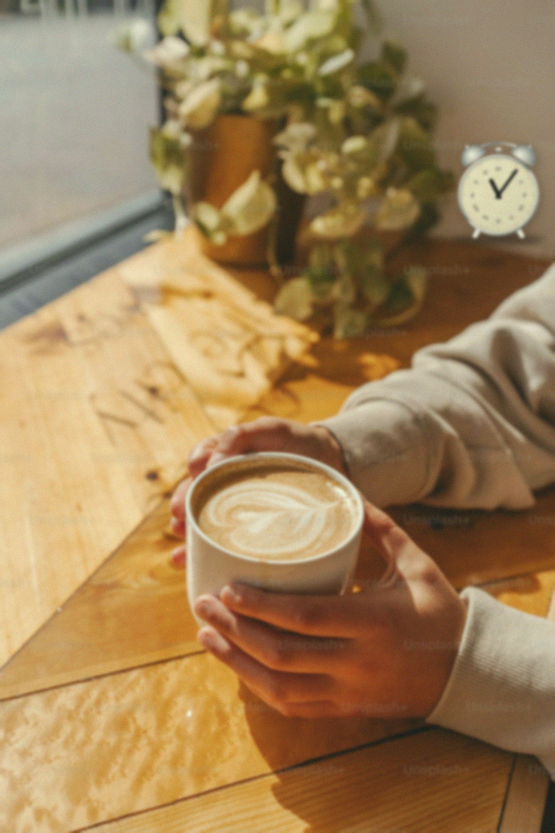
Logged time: **11:06**
